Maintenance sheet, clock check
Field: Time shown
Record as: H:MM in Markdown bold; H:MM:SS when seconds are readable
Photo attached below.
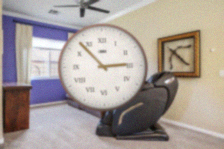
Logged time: **2:53**
